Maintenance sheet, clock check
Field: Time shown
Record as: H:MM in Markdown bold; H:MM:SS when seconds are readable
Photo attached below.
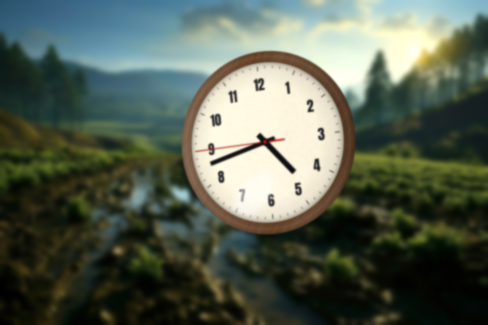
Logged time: **4:42:45**
